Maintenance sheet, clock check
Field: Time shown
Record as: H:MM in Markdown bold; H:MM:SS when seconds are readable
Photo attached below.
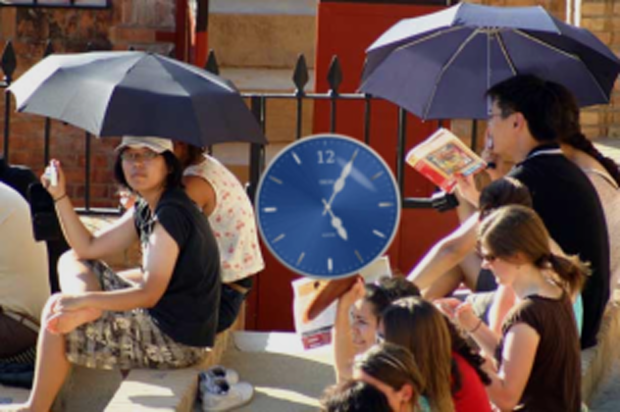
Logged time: **5:05**
